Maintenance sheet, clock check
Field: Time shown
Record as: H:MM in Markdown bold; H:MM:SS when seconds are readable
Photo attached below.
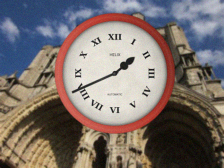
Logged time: **1:41**
